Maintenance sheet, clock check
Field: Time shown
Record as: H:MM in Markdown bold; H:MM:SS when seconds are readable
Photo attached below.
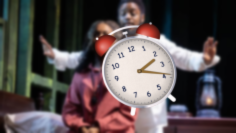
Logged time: **2:19**
